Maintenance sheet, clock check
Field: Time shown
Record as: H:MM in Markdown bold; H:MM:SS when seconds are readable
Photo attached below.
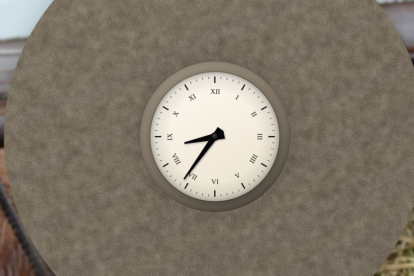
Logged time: **8:36**
